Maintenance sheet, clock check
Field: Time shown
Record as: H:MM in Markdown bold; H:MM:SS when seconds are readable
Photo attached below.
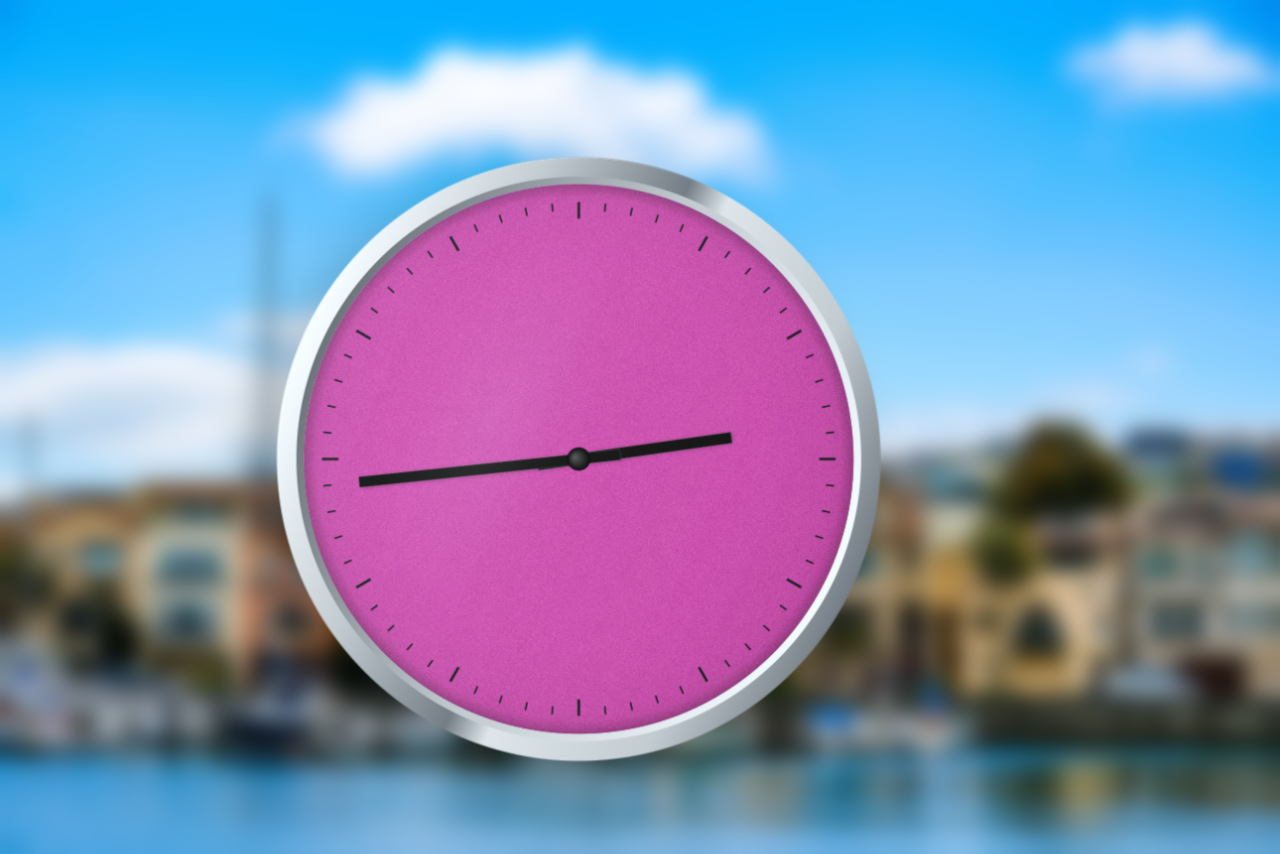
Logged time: **2:44**
